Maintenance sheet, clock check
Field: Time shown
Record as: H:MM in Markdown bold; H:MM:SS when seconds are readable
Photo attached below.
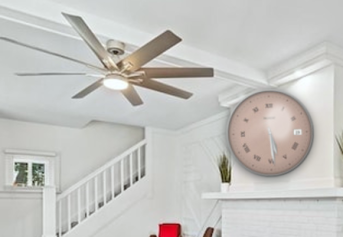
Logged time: **5:29**
